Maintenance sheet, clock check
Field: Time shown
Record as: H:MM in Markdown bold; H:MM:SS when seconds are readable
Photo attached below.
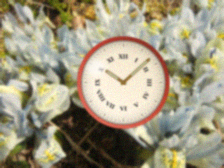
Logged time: **10:08**
